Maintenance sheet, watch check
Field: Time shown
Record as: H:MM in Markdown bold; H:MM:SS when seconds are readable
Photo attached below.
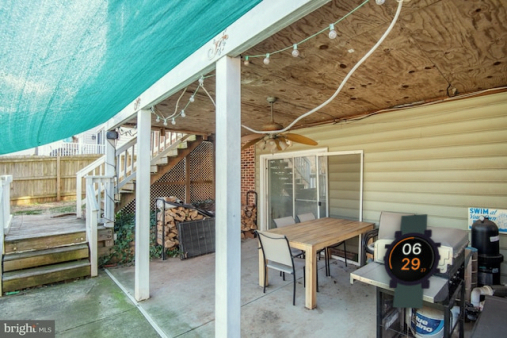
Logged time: **6:29**
